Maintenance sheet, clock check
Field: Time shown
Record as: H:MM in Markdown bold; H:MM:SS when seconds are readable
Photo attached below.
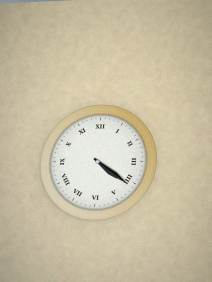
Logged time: **4:21**
